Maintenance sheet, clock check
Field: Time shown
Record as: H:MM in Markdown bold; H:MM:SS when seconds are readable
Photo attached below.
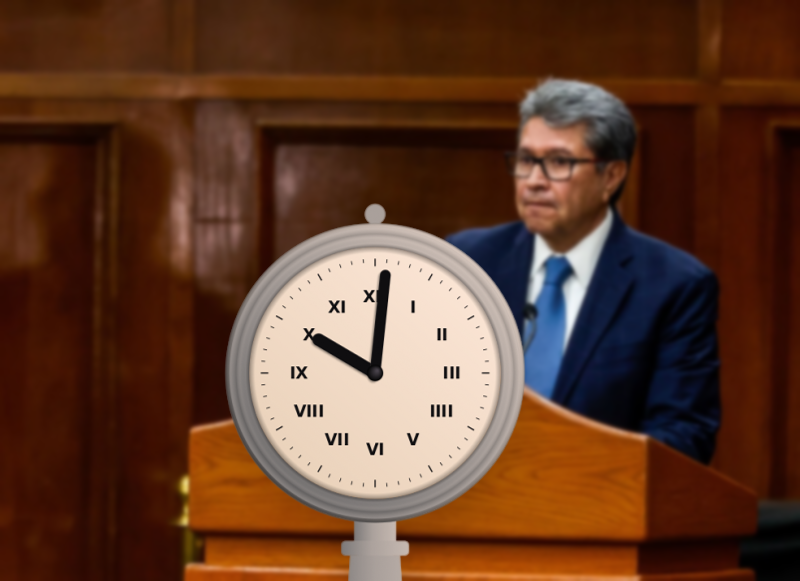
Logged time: **10:01**
